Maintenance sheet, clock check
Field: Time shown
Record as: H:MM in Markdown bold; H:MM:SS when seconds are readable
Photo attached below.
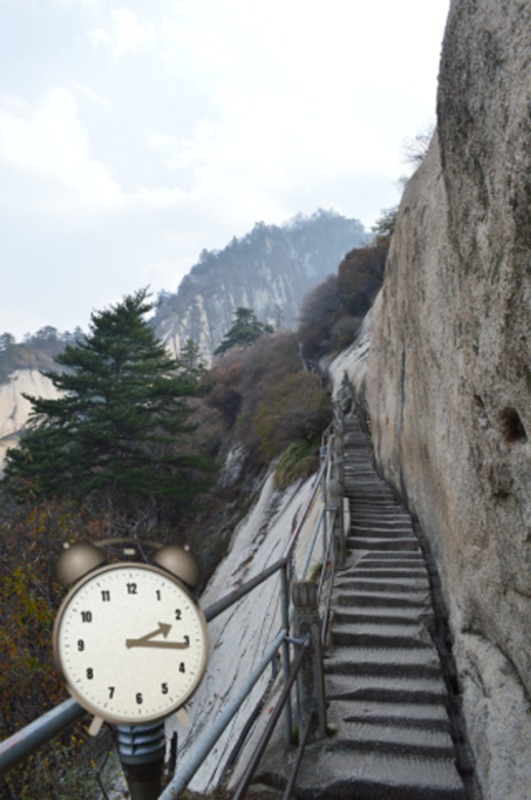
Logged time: **2:16**
